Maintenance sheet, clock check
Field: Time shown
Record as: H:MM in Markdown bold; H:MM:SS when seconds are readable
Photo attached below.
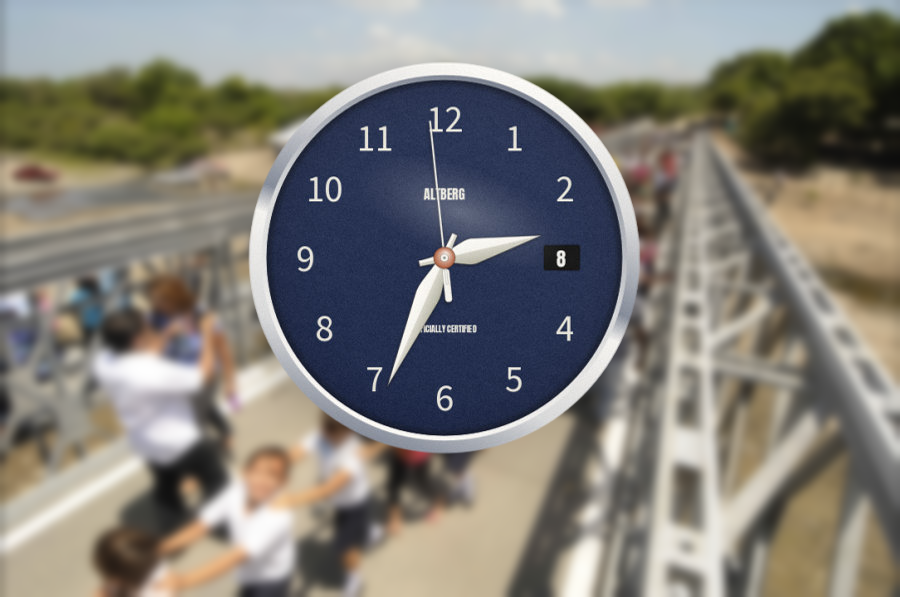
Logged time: **2:33:59**
